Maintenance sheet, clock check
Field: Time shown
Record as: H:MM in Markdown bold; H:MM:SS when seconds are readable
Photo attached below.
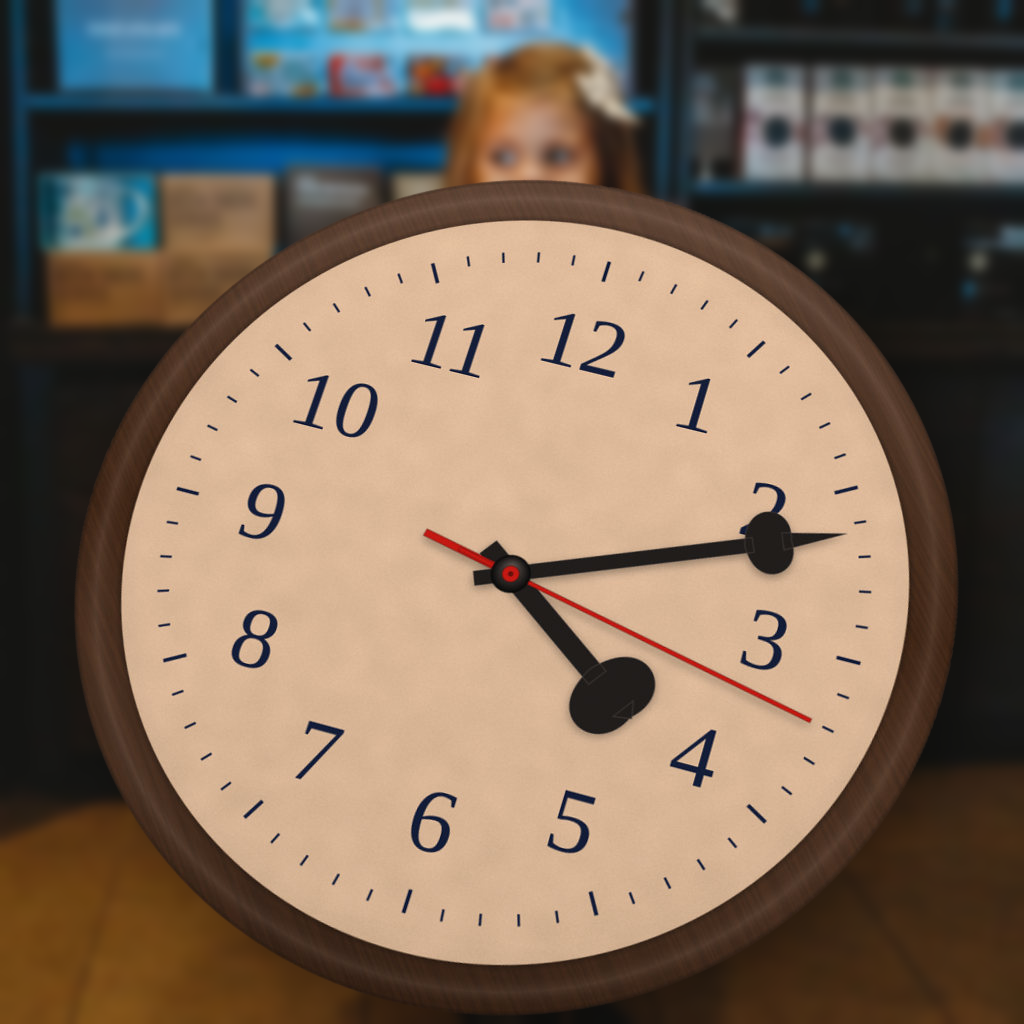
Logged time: **4:11:17**
